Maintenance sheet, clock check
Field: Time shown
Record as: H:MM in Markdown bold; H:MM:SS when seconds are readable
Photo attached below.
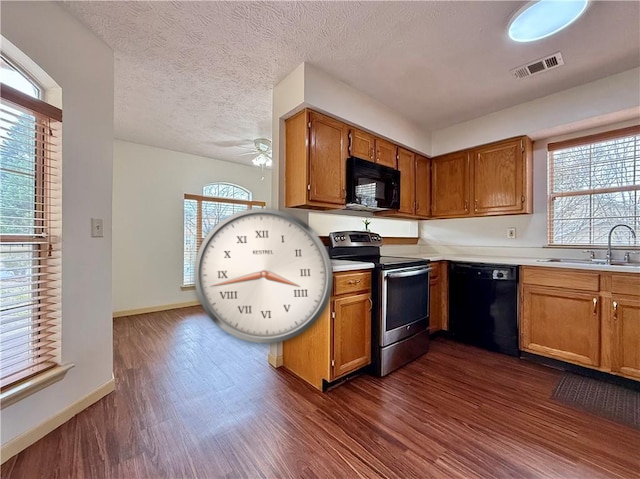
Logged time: **3:43**
